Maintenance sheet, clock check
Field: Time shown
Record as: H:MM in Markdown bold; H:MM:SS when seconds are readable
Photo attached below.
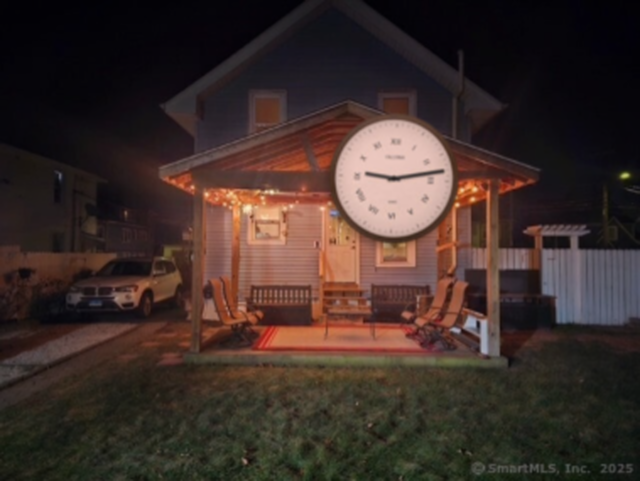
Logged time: **9:13**
